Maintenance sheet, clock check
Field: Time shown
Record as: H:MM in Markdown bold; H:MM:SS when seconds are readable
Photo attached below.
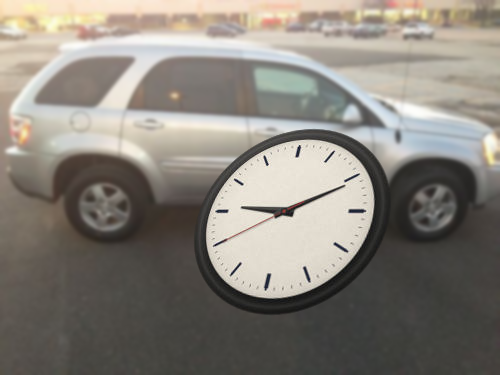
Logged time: **9:10:40**
